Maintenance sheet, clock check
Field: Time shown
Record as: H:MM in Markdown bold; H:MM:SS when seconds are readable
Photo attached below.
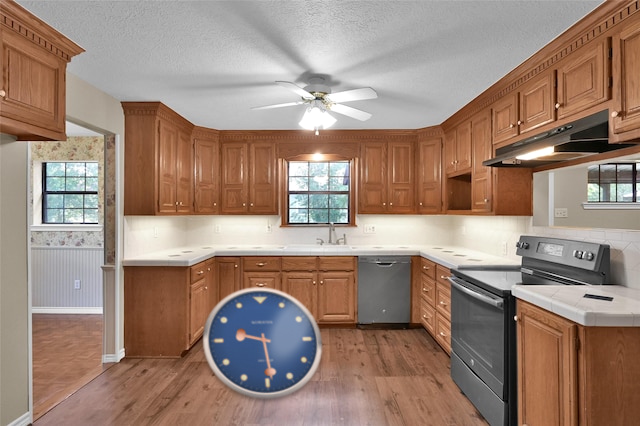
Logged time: **9:29**
